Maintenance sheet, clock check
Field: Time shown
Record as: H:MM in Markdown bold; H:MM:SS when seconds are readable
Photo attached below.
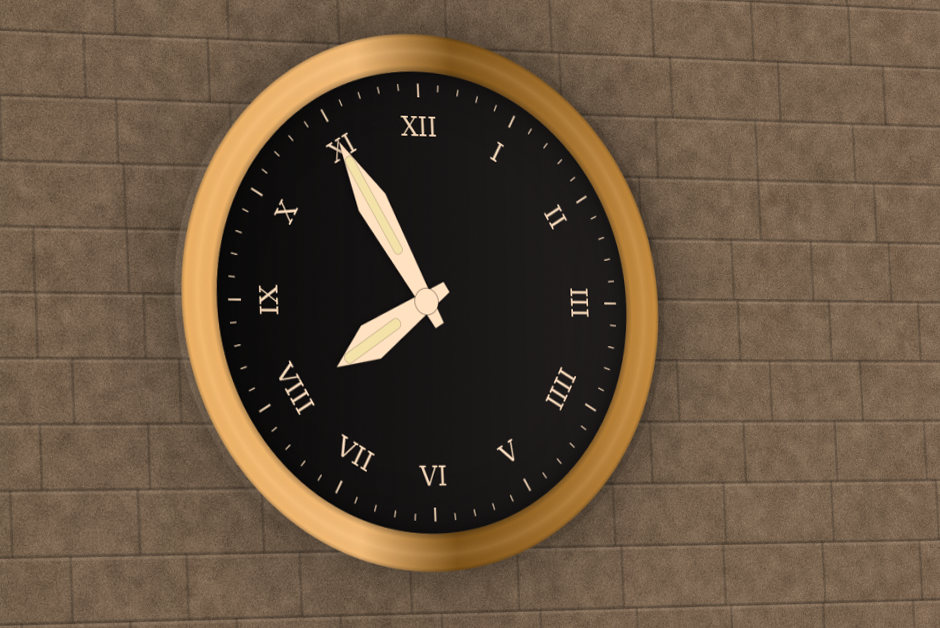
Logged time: **7:55**
